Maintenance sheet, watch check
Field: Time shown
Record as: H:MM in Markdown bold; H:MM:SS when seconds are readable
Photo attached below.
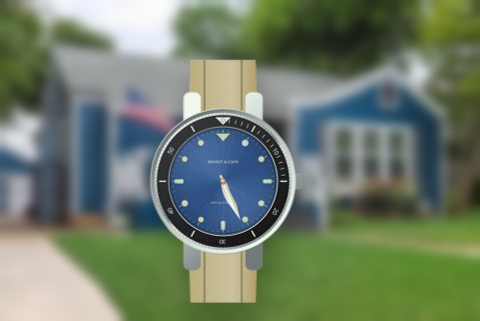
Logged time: **5:26**
